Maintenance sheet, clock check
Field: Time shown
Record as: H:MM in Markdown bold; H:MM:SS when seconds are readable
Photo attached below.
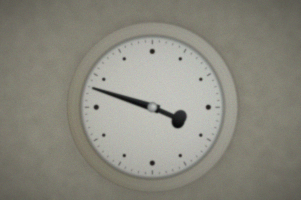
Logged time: **3:48**
